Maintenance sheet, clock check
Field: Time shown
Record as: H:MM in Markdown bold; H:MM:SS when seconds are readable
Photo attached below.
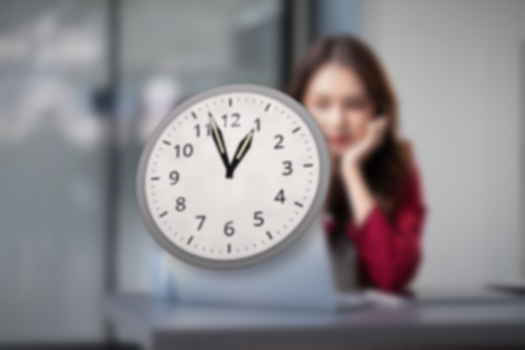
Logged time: **12:57**
